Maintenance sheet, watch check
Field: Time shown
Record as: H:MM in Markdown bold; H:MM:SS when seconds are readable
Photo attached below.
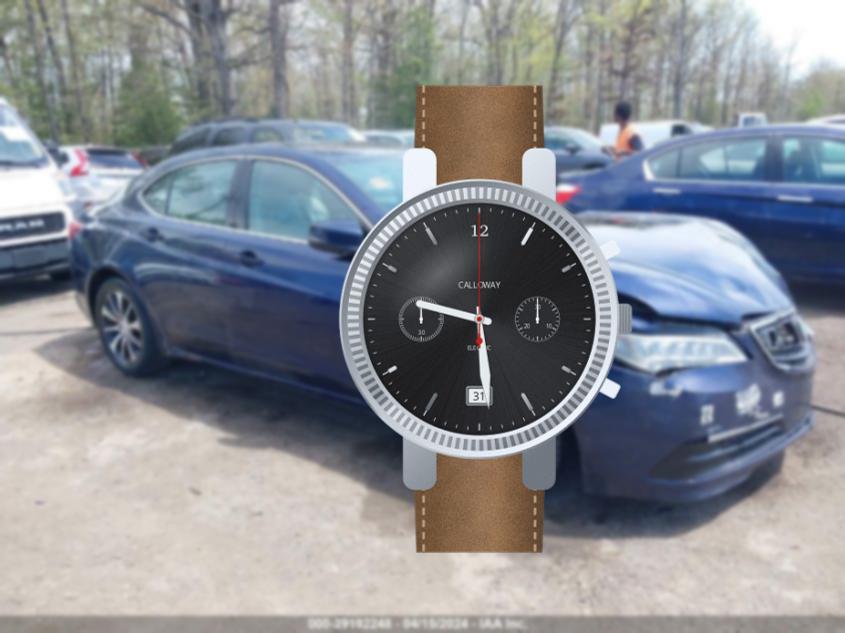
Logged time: **9:29**
